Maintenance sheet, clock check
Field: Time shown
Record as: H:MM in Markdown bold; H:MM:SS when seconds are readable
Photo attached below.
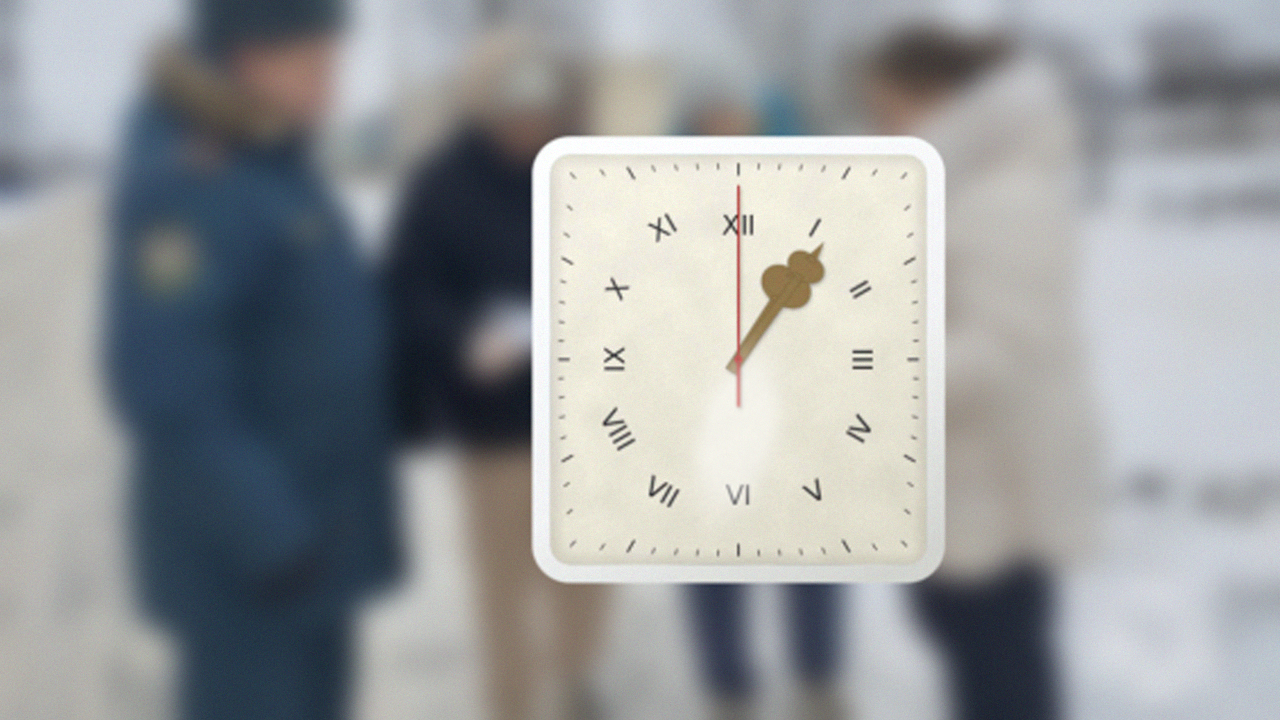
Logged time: **1:06:00**
